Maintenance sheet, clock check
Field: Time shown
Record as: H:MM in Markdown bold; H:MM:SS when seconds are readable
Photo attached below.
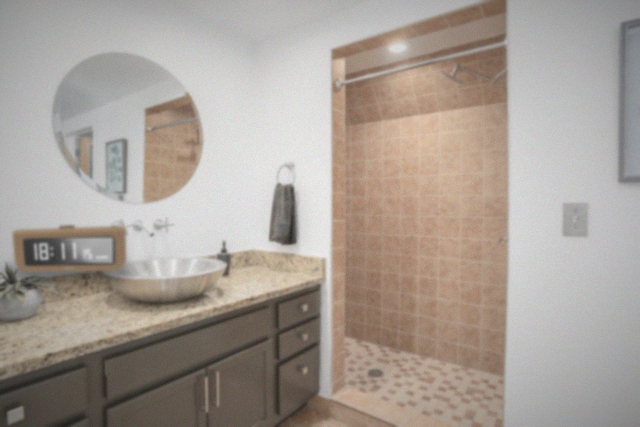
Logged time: **18:11**
